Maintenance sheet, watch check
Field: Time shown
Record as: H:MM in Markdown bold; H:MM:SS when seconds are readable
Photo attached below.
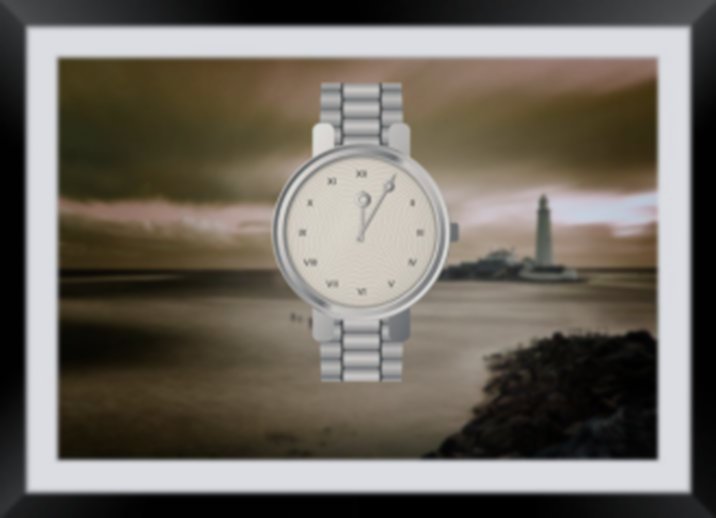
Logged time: **12:05**
